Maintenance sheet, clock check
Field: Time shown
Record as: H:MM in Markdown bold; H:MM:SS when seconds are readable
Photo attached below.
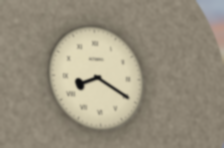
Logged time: **8:20**
